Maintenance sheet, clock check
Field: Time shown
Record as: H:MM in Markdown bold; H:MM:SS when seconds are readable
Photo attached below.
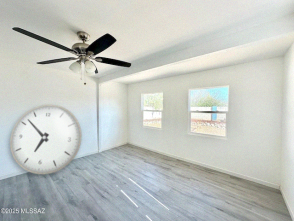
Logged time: **6:52**
